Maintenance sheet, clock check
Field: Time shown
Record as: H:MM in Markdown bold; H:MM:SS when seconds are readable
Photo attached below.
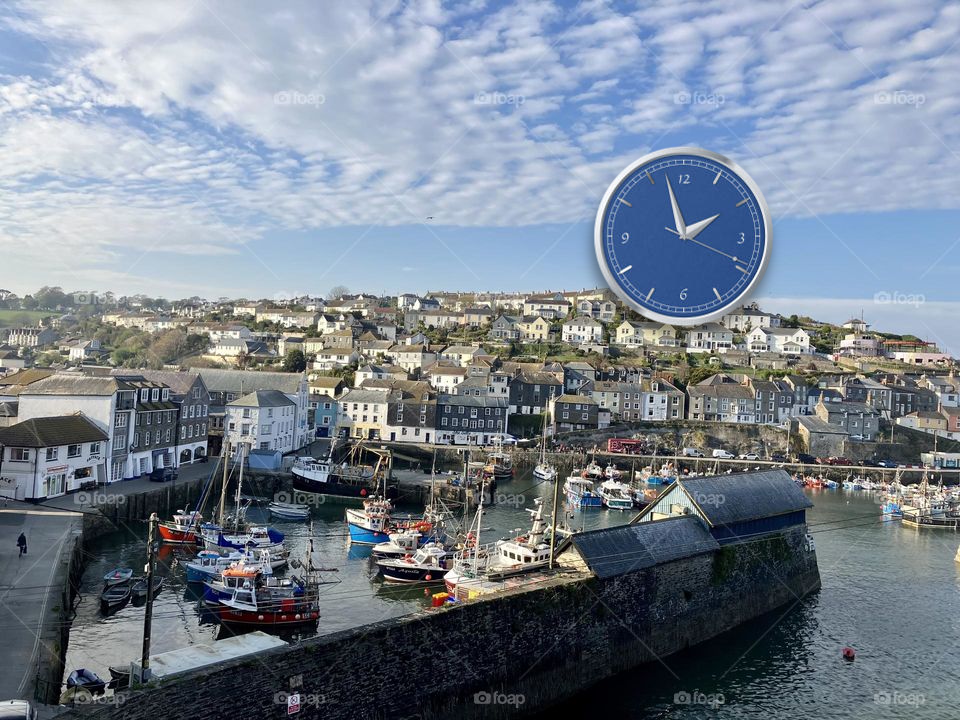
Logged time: **1:57:19**
